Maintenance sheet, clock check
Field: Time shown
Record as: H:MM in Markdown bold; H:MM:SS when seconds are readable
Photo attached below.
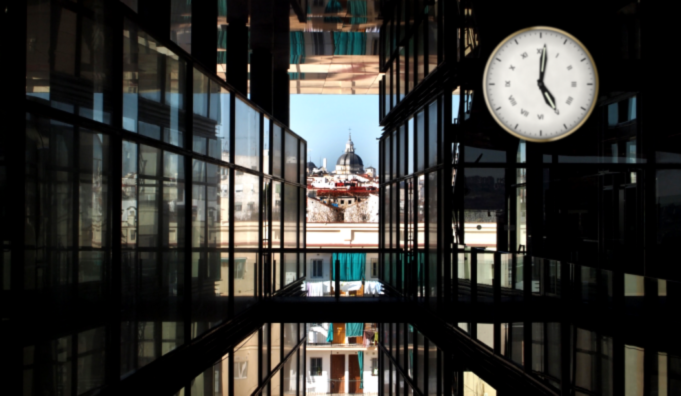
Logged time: **5:01**
